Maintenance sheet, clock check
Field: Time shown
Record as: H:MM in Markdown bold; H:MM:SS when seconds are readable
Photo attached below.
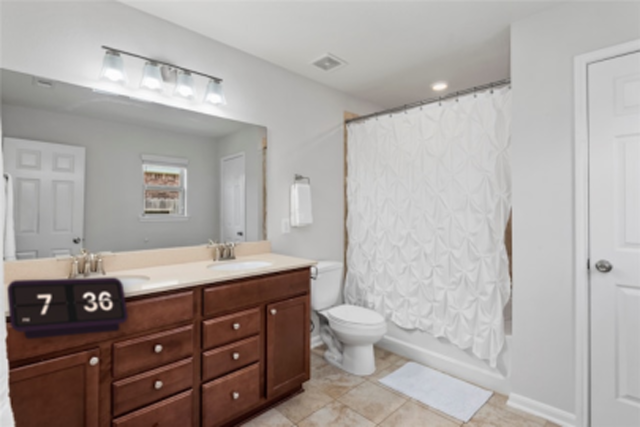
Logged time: **7:36**
